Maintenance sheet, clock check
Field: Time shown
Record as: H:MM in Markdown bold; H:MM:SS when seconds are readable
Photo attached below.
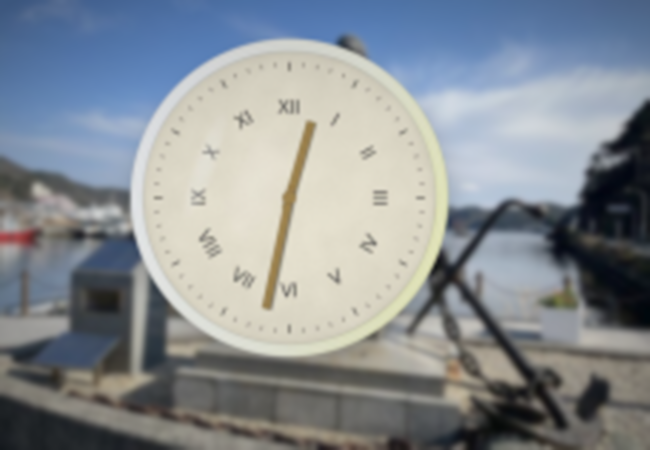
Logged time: **12:32**
